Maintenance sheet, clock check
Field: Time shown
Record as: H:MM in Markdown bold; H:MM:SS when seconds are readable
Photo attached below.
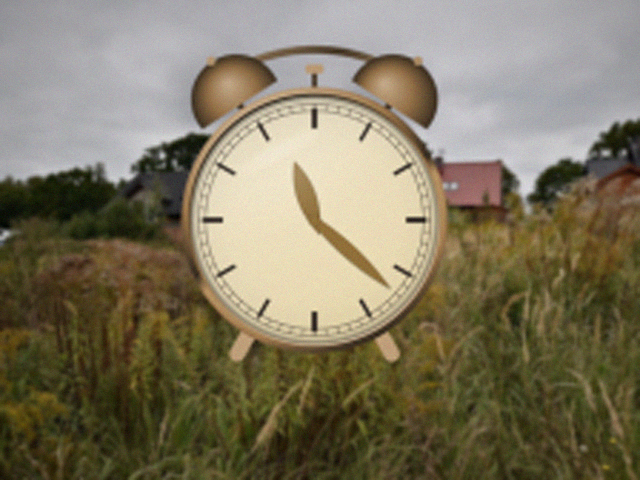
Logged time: **11:22**
